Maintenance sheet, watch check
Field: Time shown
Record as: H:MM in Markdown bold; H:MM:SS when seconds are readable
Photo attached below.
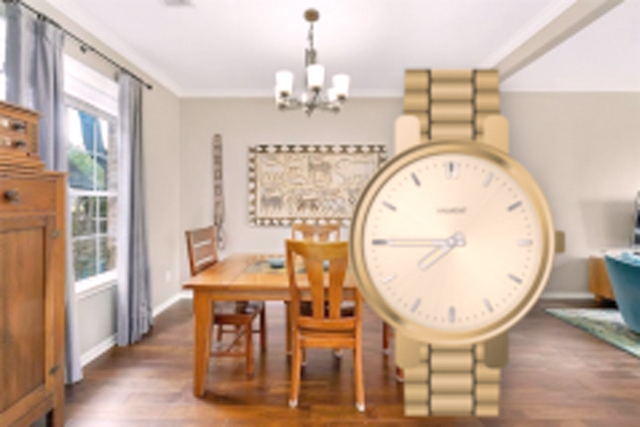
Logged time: **7:45**
